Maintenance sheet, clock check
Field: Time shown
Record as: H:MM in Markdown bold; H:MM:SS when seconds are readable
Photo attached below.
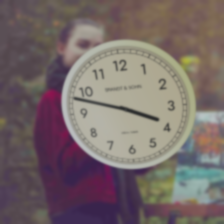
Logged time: **3:48**
